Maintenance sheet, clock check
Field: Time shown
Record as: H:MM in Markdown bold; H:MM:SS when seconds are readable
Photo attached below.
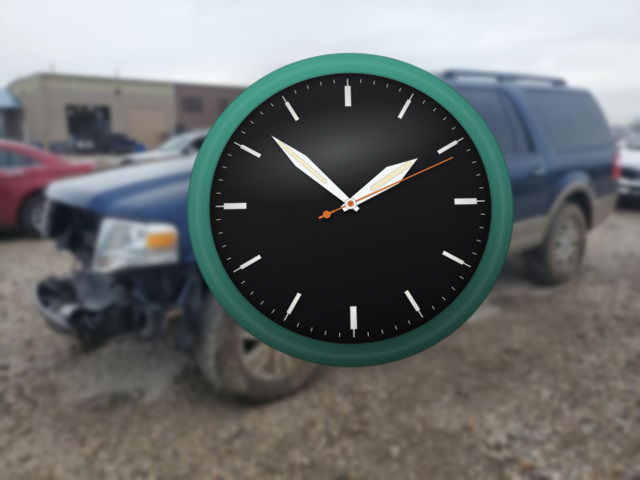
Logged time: **1:52:11**
